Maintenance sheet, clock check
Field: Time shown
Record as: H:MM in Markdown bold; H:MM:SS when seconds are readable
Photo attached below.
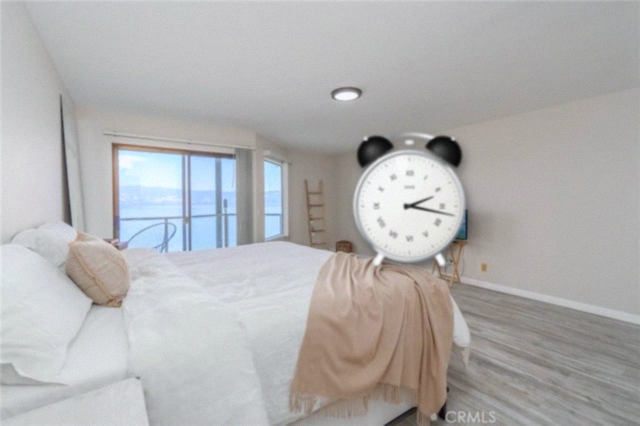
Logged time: **2:17**
